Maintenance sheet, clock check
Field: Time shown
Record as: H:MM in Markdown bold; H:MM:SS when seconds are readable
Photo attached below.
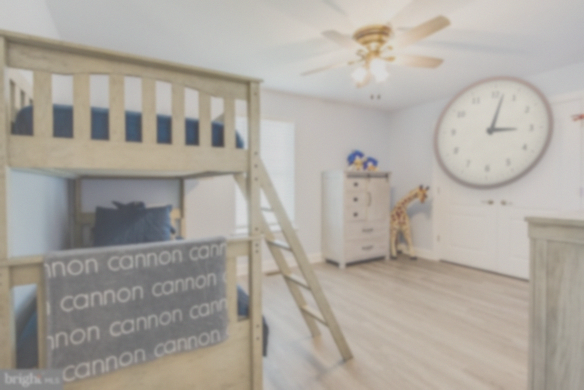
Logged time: **3:02**
